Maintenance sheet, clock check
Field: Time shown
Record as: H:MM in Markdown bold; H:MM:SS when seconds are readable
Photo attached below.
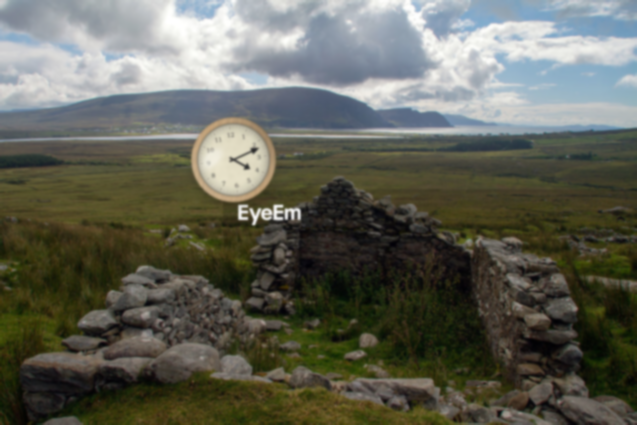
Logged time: **4:12**
